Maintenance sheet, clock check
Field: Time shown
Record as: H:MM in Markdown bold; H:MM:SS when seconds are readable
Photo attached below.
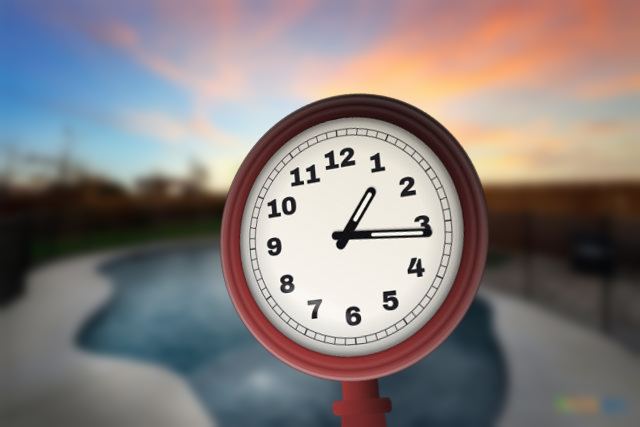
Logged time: **1:16**
